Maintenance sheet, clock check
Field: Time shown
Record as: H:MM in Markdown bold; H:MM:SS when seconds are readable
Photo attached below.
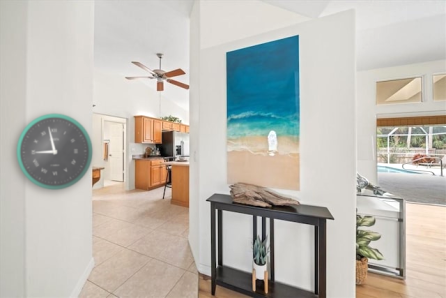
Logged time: **8:58**
